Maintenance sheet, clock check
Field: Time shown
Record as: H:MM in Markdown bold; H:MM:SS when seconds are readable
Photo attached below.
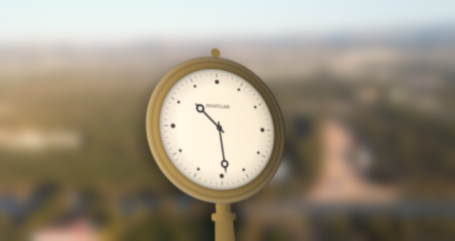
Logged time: **10:29**
